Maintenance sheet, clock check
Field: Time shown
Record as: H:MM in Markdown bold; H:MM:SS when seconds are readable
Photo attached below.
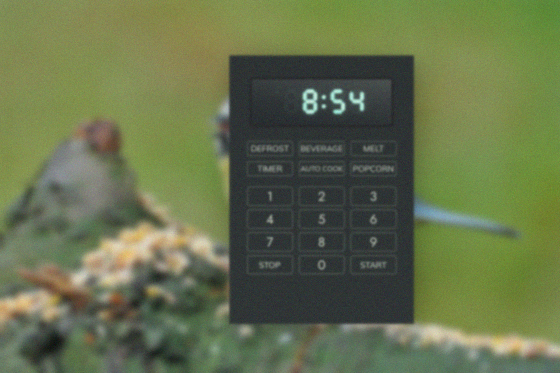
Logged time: **8:54**
